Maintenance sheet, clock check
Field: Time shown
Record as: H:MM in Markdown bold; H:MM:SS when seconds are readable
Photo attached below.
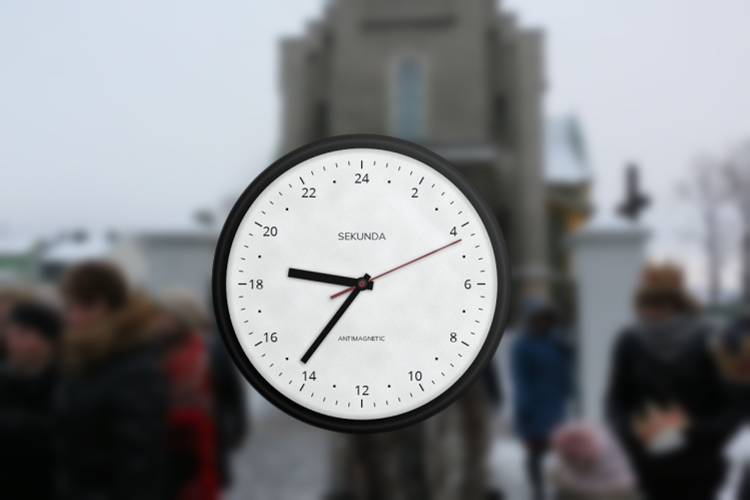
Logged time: **18:36:11**
